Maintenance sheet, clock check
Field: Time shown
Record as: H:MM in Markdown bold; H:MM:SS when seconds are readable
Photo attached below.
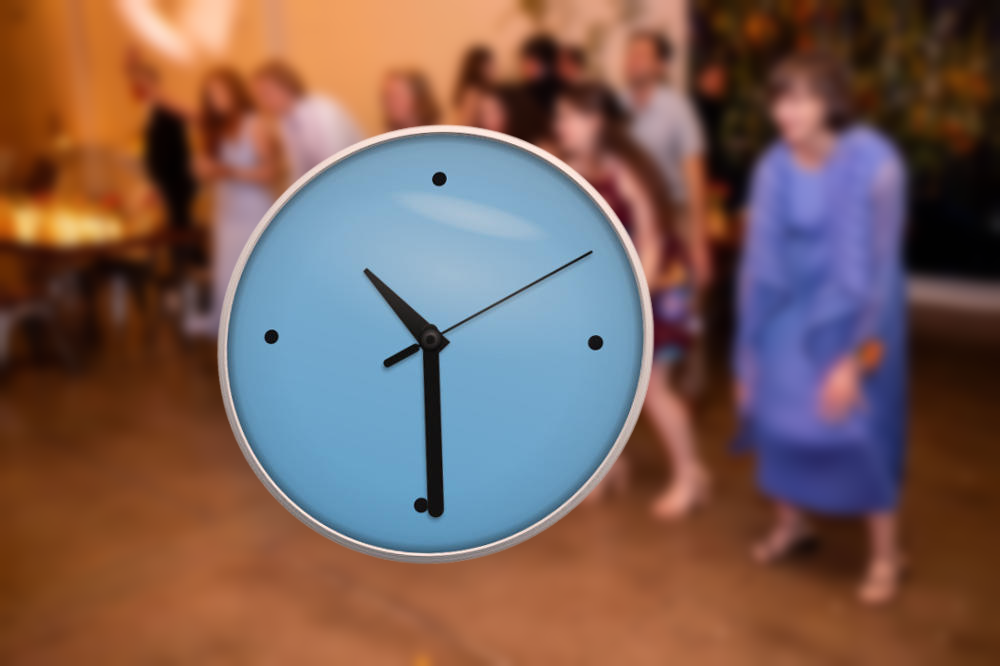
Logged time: **10:29:10**
